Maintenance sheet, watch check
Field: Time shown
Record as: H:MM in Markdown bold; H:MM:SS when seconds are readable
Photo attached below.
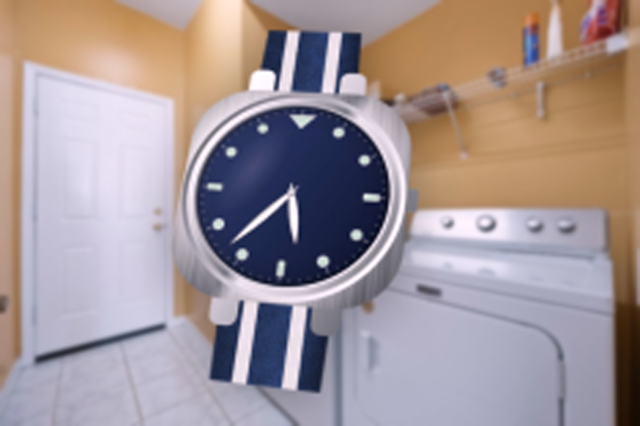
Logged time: **5:37**
